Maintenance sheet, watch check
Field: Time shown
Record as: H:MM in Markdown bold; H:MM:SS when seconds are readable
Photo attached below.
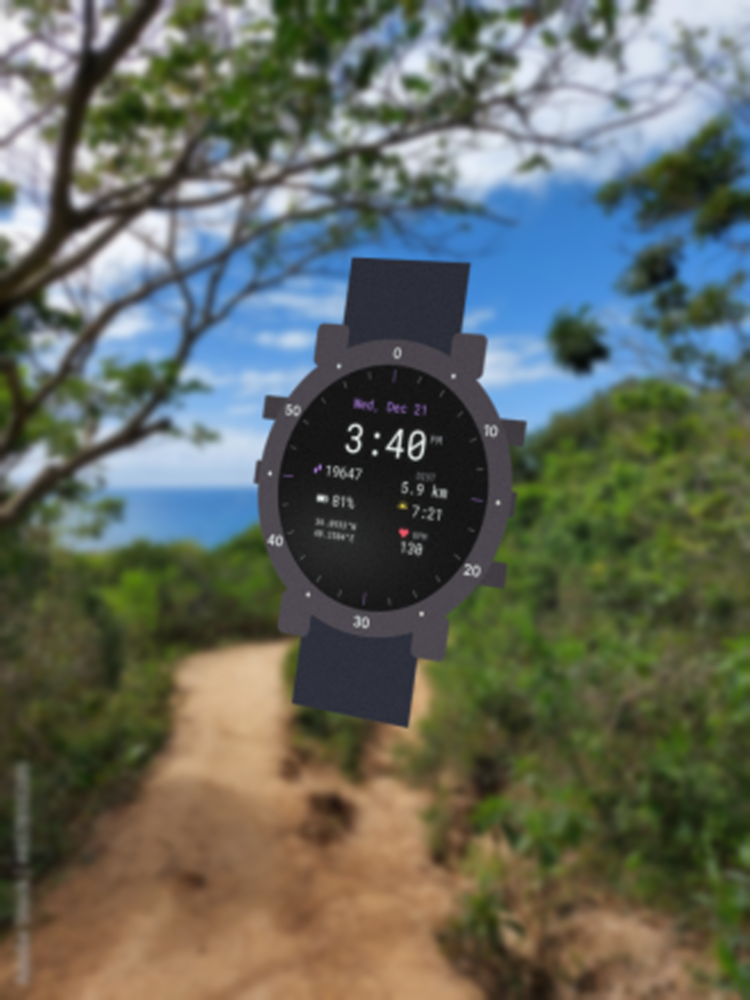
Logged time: **3:40**
